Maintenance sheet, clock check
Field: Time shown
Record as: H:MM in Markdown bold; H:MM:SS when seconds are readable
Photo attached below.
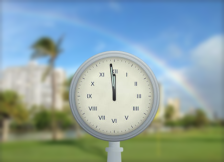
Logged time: **11:59**
